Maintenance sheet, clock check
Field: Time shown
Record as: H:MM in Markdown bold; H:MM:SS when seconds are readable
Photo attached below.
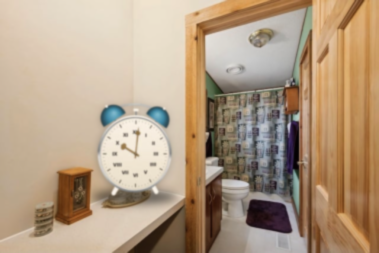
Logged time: **10:01**
